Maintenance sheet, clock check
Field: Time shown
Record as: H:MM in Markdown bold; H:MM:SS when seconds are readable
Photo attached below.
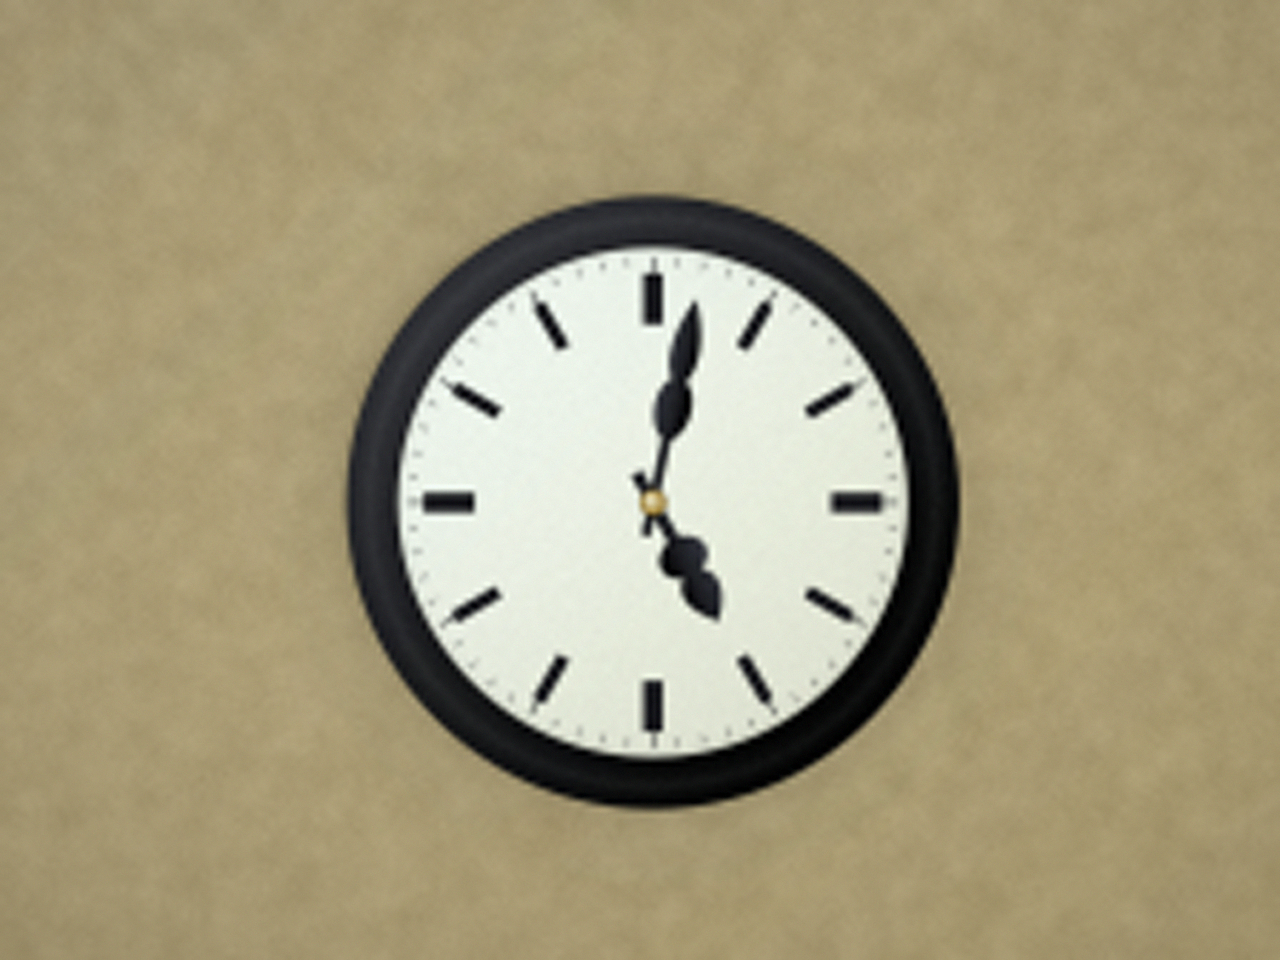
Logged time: **5:02**
